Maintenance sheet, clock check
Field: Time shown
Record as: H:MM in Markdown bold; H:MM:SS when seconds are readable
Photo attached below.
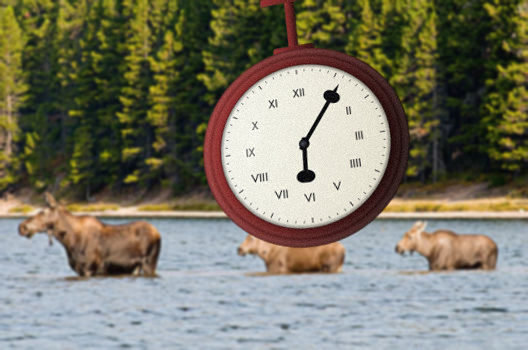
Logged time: **6:06**
